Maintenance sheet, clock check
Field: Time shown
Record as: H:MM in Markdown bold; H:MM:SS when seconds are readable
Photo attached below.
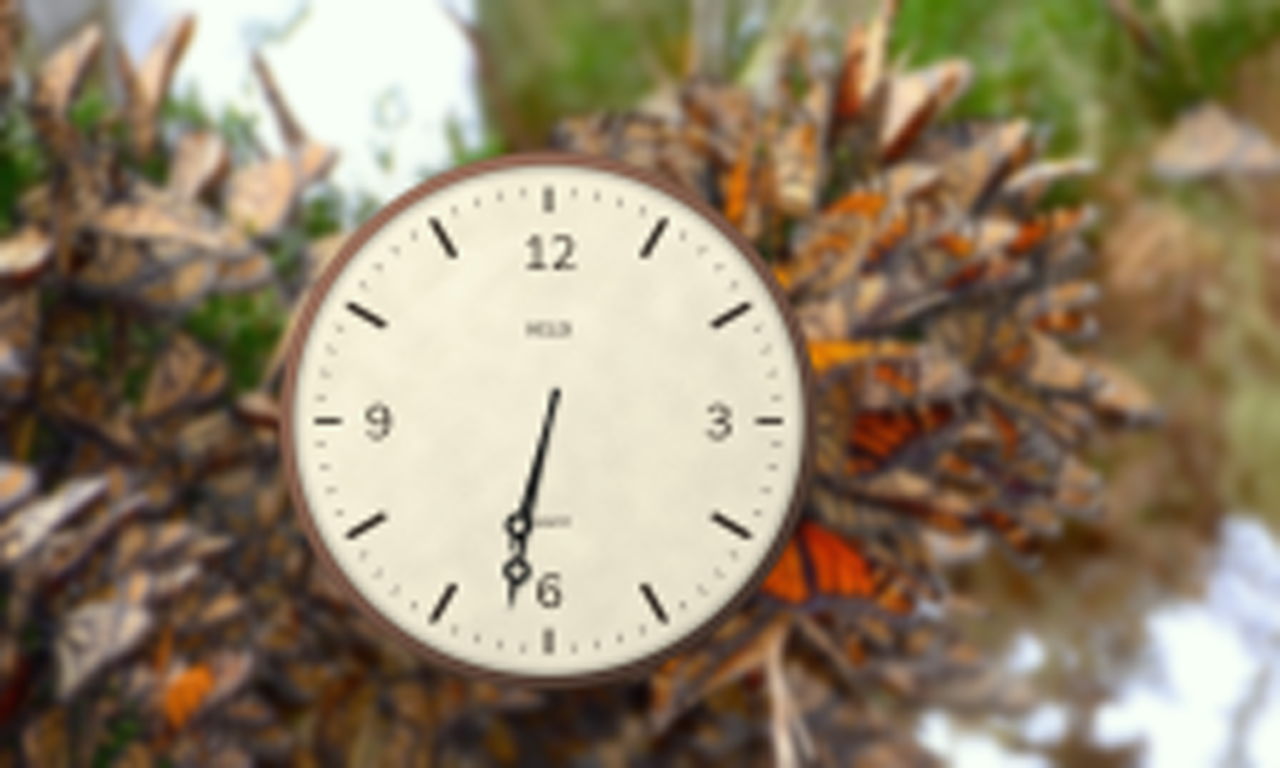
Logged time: **6:32**
